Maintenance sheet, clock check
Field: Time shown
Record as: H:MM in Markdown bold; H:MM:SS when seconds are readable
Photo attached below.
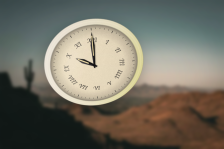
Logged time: **10:00**
